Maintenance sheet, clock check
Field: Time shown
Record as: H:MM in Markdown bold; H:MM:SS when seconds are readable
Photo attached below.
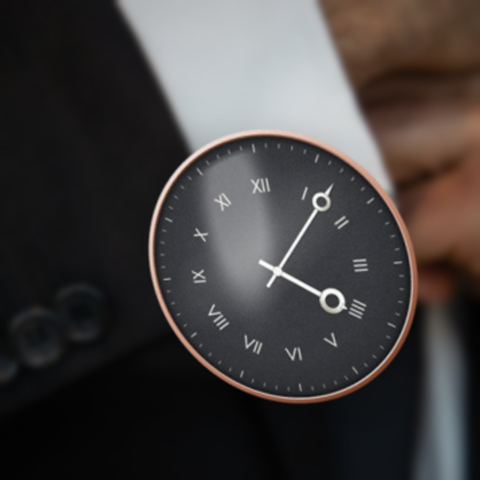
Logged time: **4:07**
